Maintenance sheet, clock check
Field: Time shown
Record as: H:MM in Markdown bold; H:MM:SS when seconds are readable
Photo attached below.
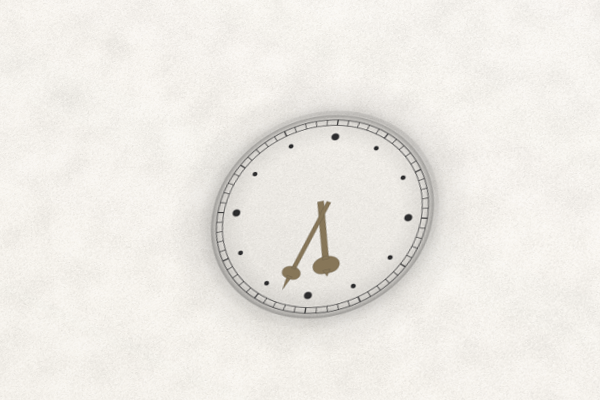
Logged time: **5:33**
